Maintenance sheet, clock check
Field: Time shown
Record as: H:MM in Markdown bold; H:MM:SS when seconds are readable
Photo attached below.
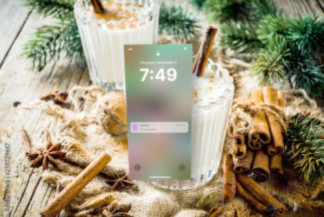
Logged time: **7:49**
